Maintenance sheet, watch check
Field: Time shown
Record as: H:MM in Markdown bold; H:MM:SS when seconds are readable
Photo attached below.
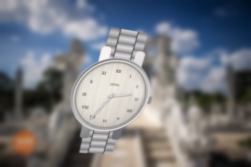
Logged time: **2:35**
